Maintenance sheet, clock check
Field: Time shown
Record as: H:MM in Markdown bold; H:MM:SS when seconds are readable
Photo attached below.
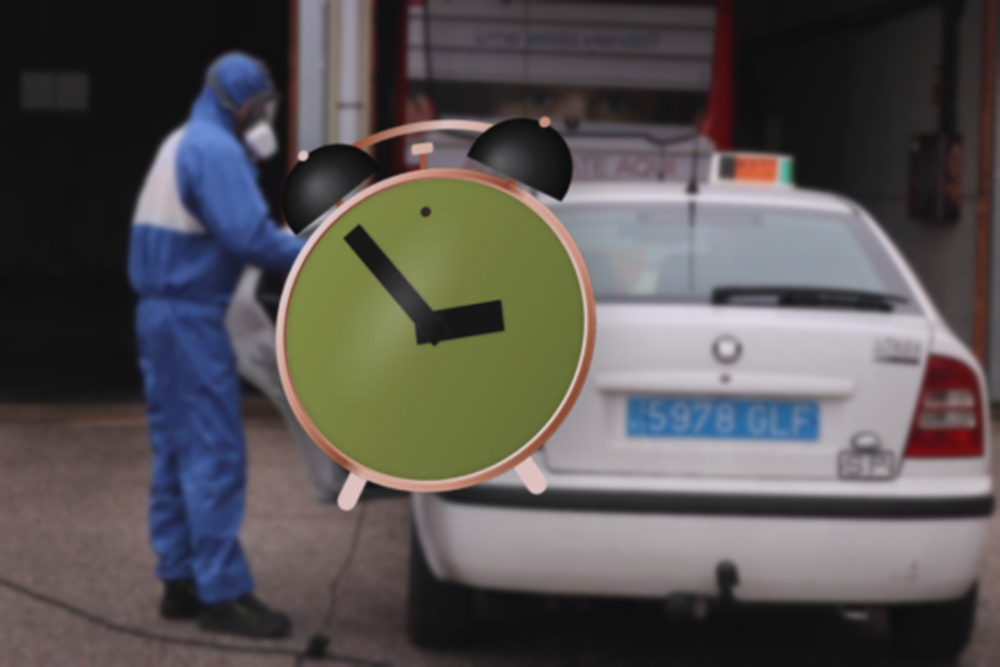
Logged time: **2:54**
